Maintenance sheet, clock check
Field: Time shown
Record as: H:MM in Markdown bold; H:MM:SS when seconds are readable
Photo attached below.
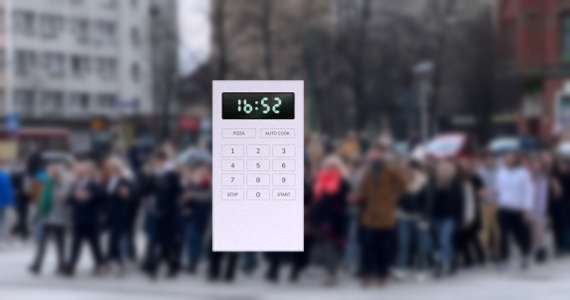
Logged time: **16:52**
